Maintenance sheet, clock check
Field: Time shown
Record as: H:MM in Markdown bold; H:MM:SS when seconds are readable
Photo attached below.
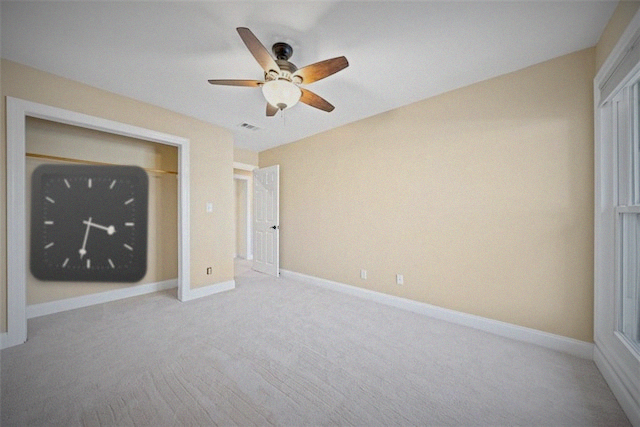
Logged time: **3:32**
